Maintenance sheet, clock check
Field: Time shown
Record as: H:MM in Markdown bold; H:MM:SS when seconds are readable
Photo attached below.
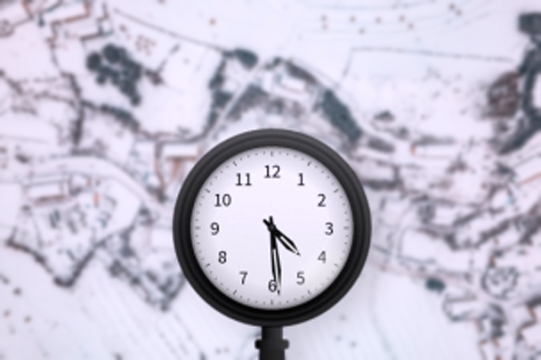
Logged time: **4:29**
